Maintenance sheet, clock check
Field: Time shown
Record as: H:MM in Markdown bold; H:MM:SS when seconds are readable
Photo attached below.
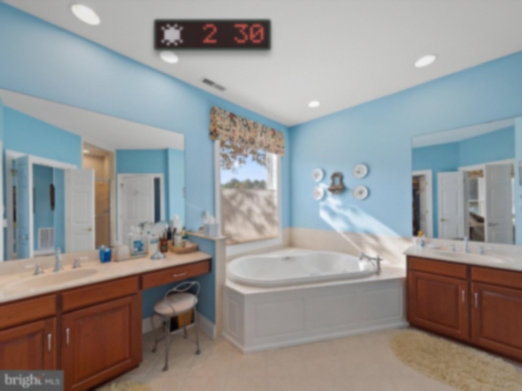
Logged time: **2:30**
